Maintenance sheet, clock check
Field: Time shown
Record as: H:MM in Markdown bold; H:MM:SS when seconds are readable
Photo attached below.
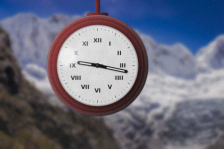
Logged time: **9:17**
